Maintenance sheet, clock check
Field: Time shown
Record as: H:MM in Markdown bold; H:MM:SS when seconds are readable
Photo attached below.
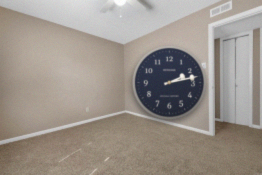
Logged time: **2:13**
